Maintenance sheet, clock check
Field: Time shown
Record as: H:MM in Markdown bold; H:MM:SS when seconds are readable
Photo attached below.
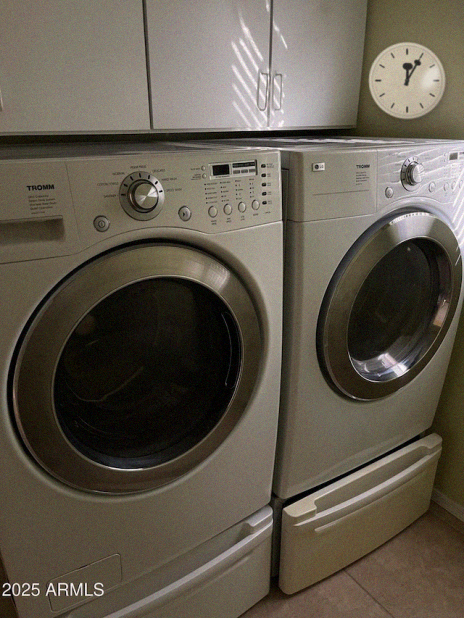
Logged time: **12:05**
